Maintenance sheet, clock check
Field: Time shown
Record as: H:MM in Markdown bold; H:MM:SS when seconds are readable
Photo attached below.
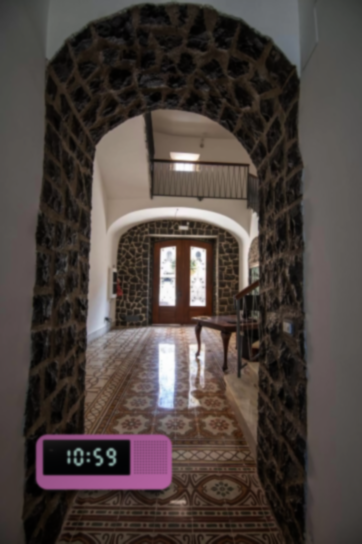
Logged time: **10:59**
